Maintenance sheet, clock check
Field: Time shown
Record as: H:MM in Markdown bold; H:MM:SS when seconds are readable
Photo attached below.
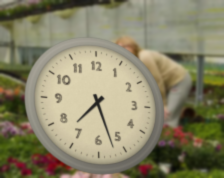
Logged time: **7:27**
